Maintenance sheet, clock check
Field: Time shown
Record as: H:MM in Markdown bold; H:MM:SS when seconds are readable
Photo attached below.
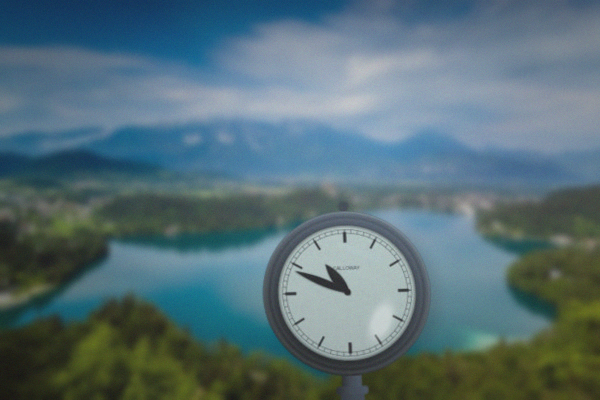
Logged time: **10:49**
